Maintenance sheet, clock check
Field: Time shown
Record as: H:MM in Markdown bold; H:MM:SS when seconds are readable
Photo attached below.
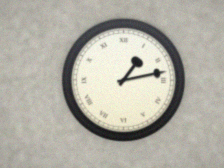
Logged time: **1:13**
